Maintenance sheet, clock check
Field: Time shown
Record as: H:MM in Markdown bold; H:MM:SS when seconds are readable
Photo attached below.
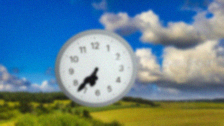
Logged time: **6:37**
